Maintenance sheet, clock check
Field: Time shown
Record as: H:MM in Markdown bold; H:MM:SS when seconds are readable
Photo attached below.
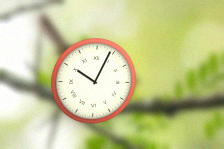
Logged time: **10:04**
